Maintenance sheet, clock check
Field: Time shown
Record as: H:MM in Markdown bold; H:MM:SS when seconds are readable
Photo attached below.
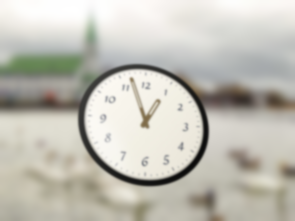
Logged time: **12:57**
